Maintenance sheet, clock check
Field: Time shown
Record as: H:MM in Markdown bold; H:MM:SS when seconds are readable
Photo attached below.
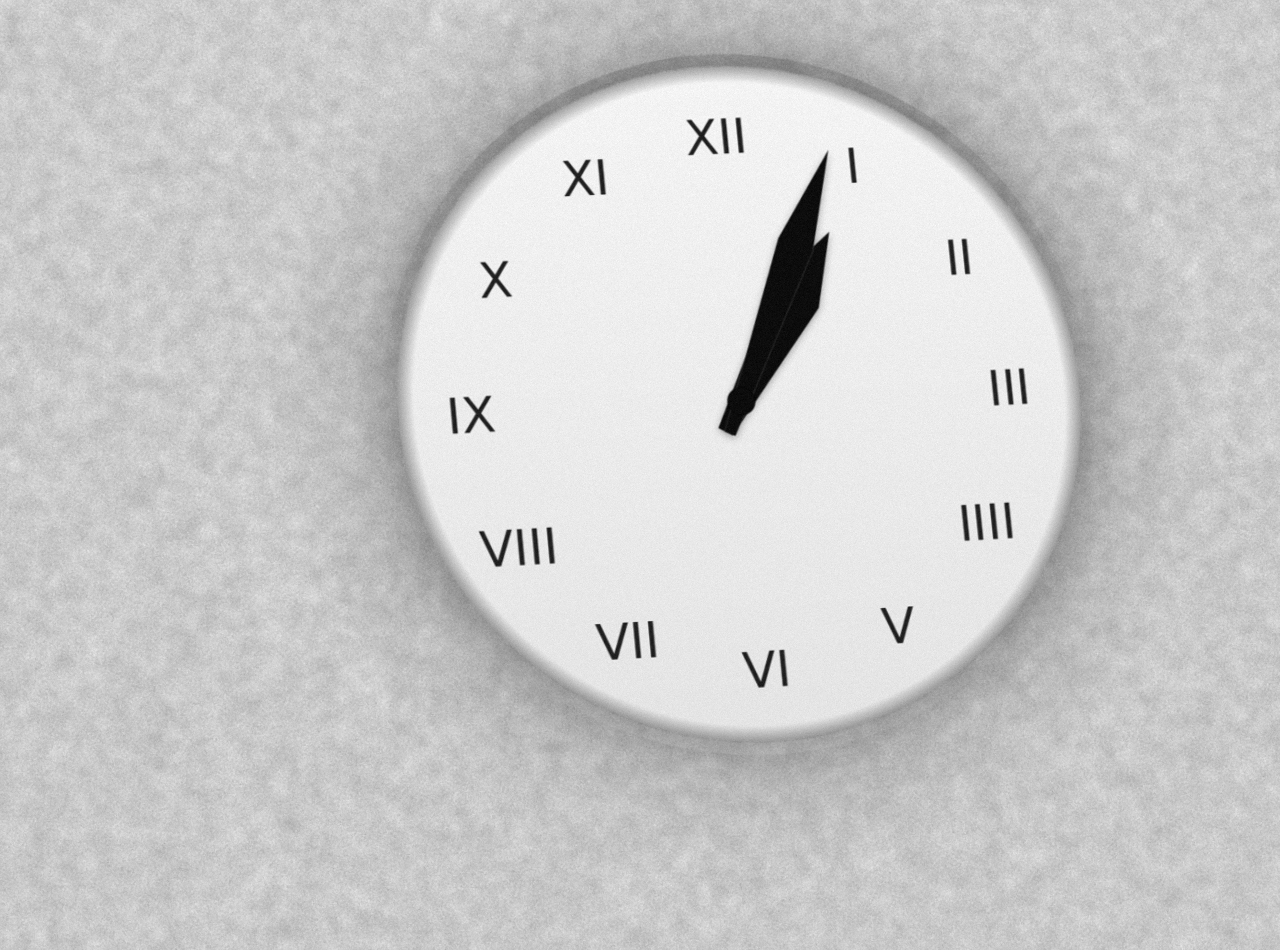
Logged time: **1:04**
